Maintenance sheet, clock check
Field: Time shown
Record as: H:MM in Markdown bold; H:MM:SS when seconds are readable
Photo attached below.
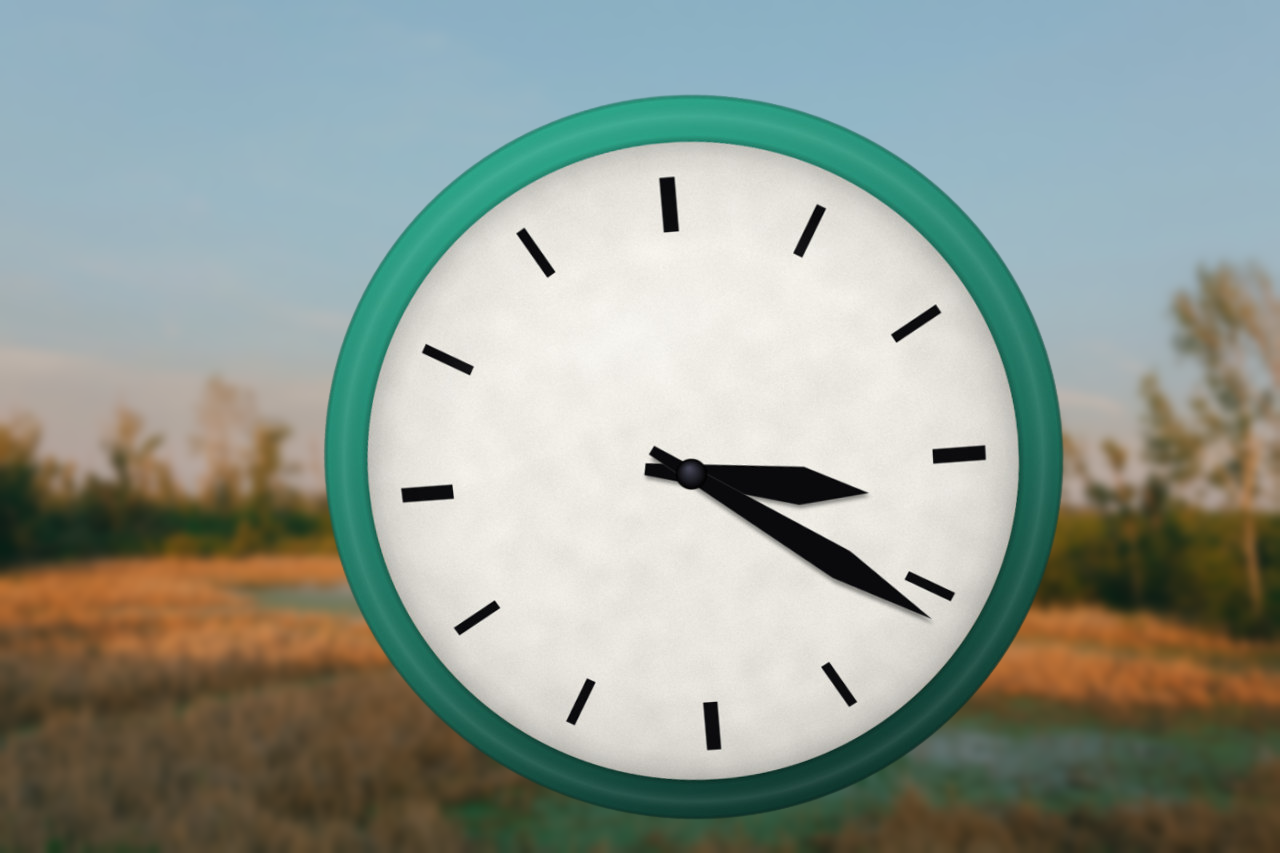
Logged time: **3:21**
